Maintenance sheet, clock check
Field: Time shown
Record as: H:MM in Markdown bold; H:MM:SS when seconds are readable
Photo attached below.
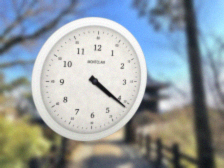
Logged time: **4:21**
